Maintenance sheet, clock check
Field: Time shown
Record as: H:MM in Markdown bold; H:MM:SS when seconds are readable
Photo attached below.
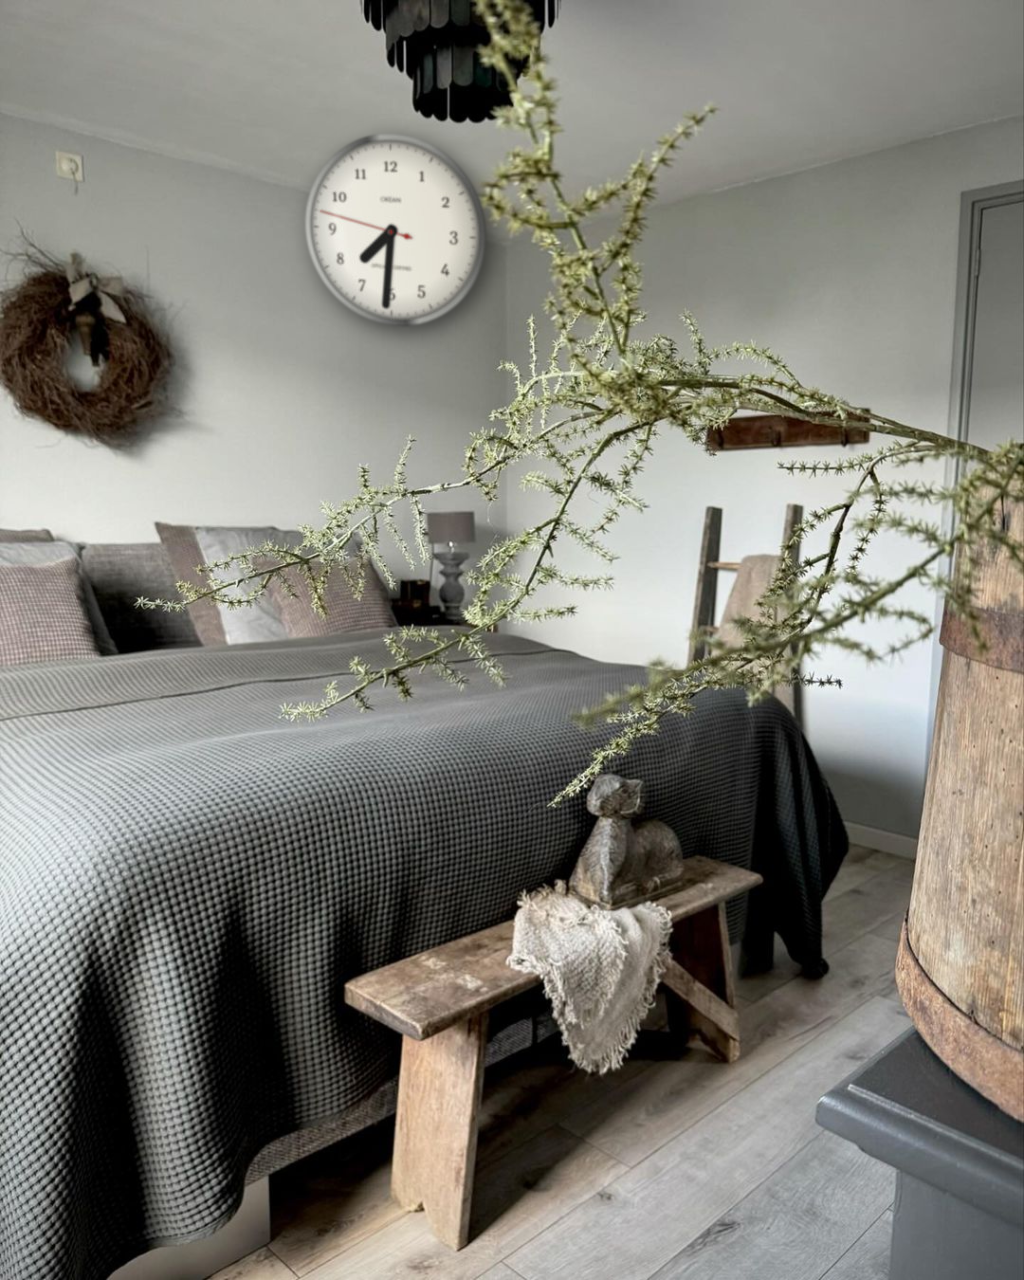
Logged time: **7:30:47**
